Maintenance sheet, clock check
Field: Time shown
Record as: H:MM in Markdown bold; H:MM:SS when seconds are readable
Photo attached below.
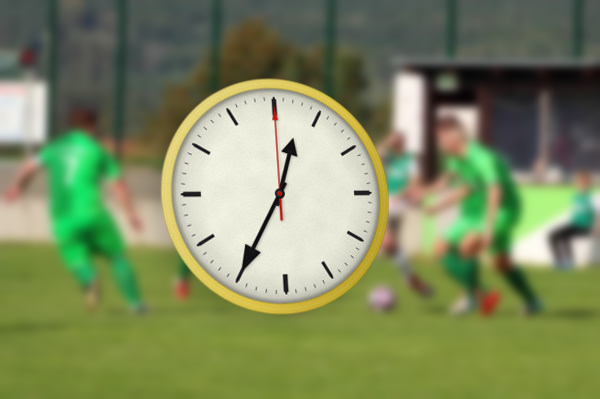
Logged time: **12:35:00**
